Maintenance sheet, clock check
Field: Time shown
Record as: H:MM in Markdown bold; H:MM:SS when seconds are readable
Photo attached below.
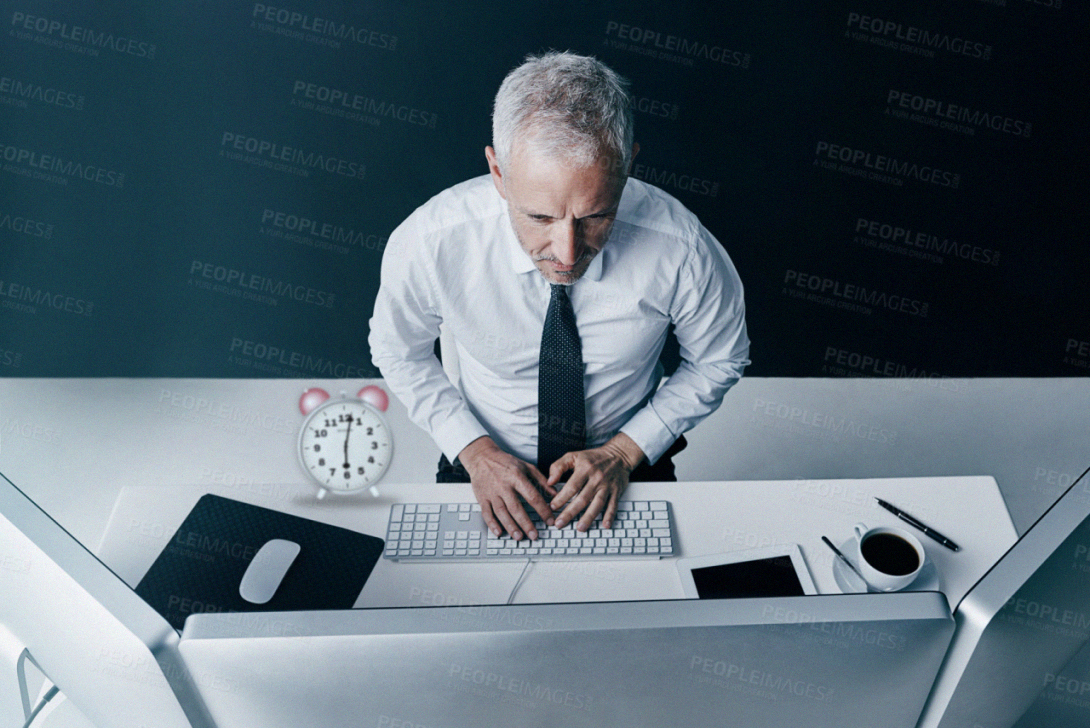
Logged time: **6:02**
